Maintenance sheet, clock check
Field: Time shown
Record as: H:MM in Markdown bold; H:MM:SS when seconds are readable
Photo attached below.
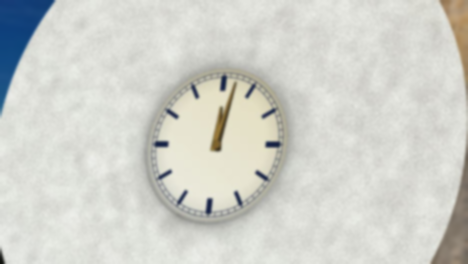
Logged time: **12:02**
